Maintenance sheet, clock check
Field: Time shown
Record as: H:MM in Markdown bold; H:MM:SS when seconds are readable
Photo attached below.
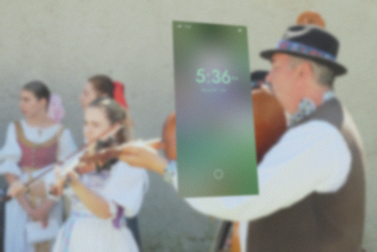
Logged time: **5:36**
